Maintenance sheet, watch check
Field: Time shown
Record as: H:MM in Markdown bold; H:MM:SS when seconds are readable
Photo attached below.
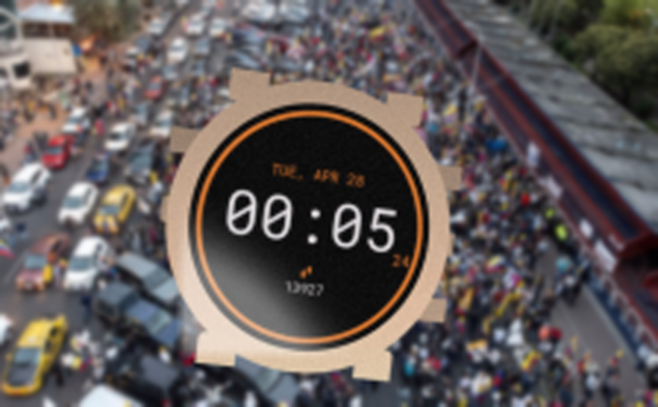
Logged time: **0:05**
